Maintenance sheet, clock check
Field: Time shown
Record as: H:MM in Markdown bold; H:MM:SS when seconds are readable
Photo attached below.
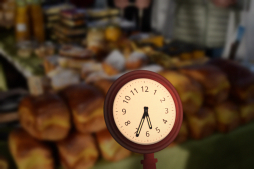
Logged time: **5:34**
